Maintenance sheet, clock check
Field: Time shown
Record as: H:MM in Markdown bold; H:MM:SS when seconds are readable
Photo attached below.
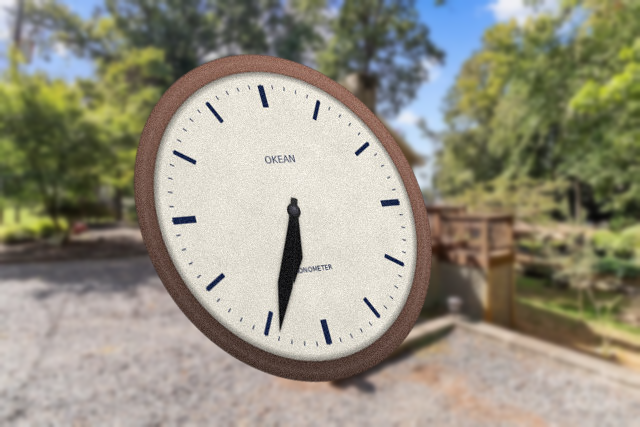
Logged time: **6:34**
